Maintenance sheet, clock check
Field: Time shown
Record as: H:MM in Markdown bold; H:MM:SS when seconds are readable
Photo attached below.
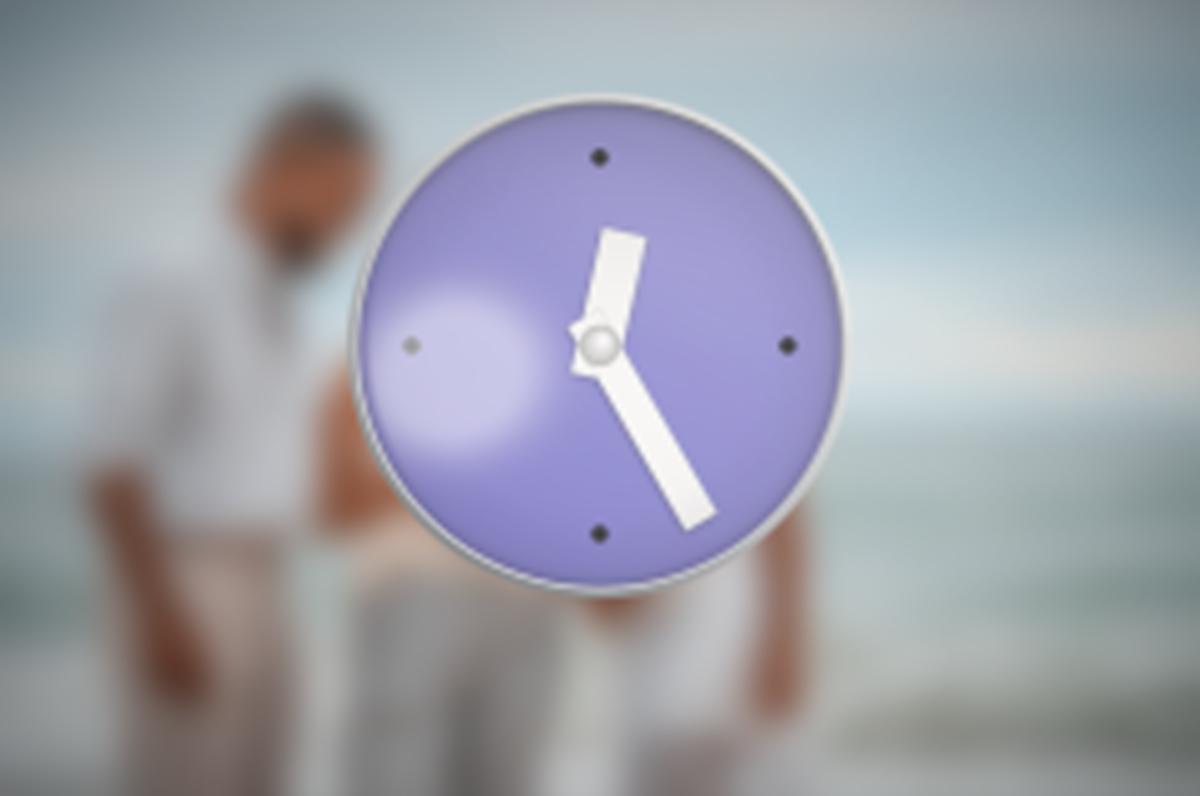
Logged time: **12:25**
